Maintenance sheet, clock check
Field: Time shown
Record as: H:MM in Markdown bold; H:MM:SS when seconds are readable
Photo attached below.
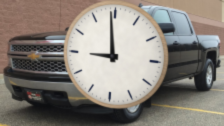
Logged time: **8:59**
